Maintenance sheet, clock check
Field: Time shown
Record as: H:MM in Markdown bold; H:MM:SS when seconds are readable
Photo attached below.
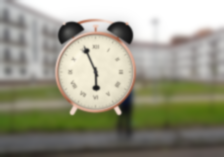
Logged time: **5:56**
